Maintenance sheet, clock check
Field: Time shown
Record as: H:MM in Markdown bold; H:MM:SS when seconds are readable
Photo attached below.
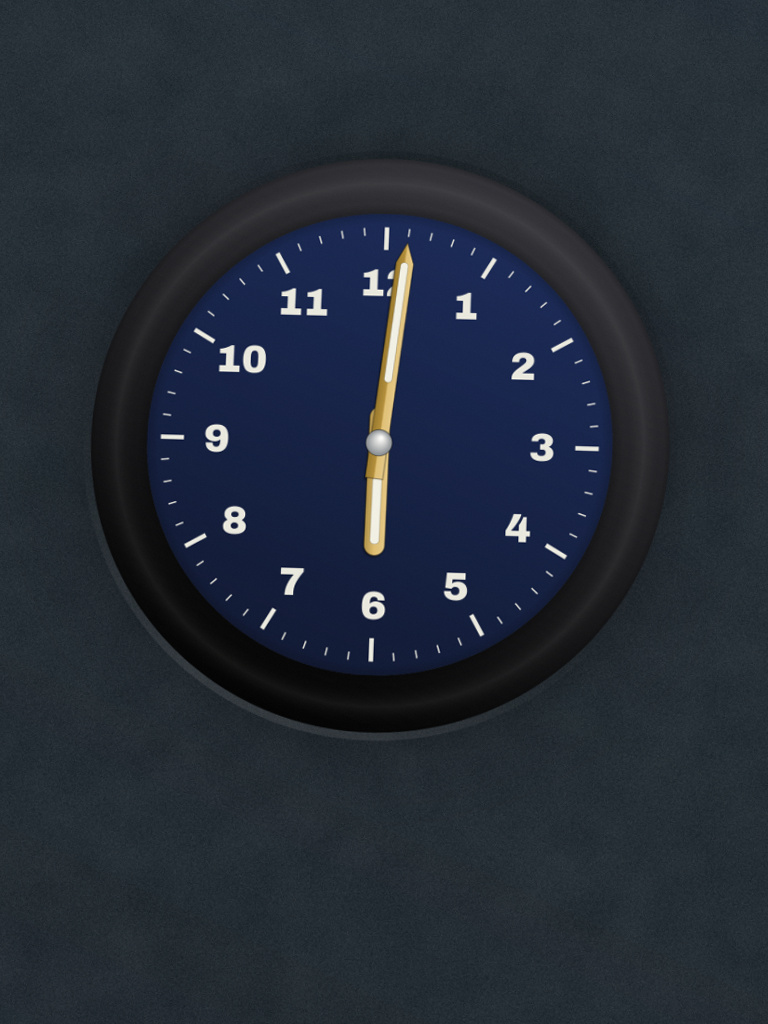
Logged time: **6:01**
